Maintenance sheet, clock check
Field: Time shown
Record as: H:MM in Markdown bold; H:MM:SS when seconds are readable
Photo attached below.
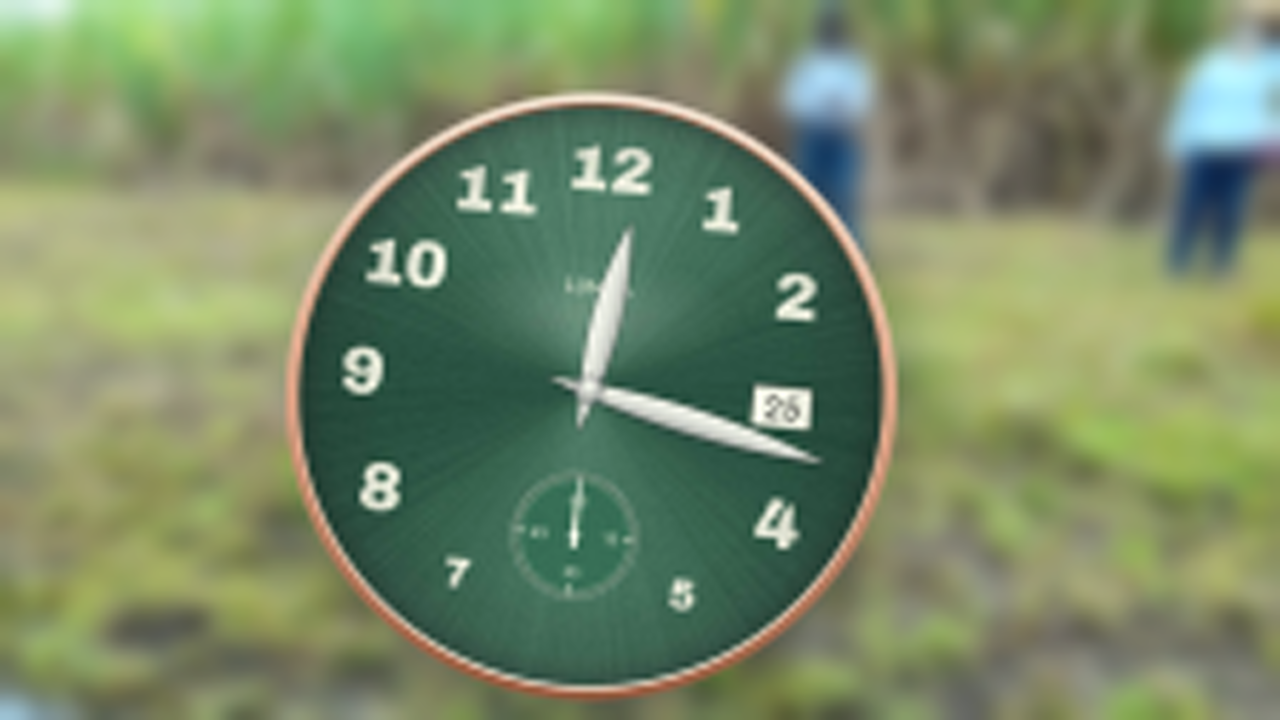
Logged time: **12:17**
